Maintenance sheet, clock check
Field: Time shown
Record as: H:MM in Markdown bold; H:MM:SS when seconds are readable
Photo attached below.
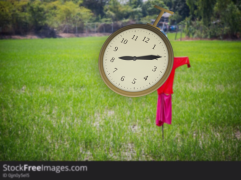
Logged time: **8:10**
